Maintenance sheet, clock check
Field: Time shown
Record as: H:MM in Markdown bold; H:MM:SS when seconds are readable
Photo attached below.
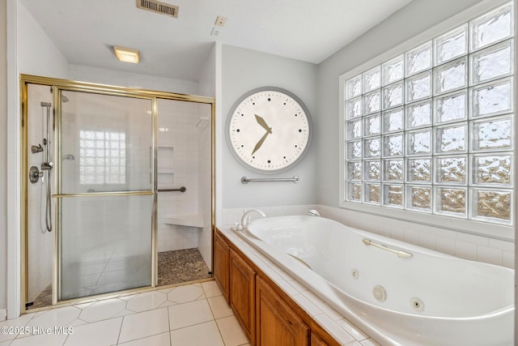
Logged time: **10:36**
